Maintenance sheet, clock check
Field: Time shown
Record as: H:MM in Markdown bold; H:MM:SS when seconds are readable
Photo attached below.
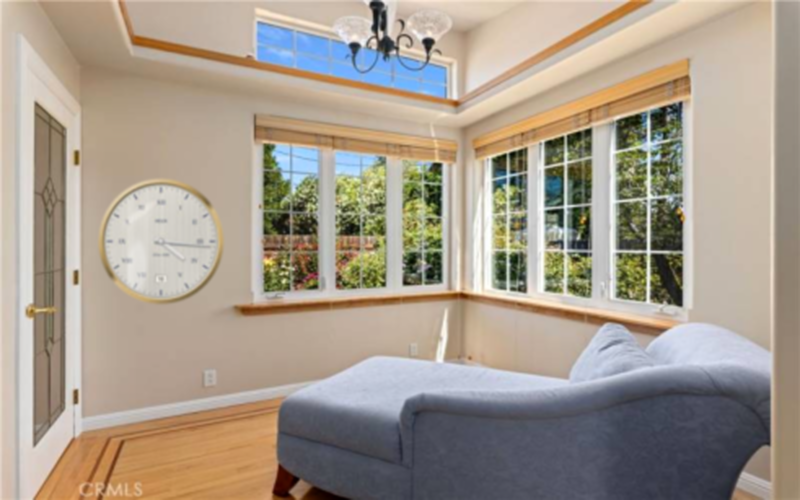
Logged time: **4:16**
